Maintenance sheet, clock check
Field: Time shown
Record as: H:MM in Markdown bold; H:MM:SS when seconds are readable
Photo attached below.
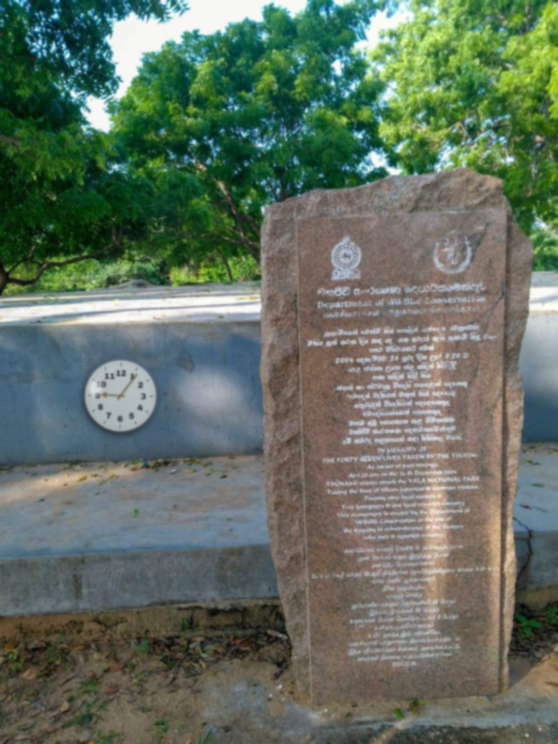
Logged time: **9:06**
